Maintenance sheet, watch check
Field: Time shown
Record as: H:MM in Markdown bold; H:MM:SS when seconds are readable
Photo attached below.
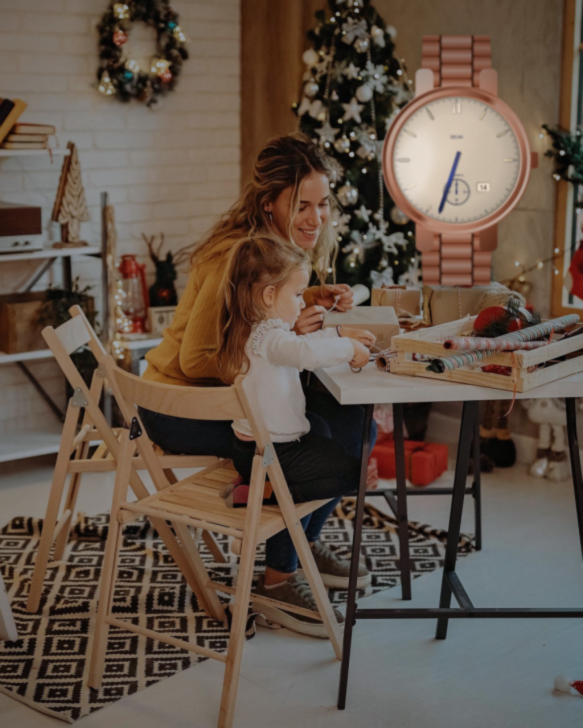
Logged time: **6:33**
